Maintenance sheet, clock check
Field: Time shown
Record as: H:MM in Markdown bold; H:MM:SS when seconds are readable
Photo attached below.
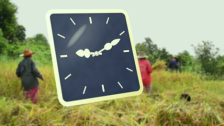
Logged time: **9:11**
